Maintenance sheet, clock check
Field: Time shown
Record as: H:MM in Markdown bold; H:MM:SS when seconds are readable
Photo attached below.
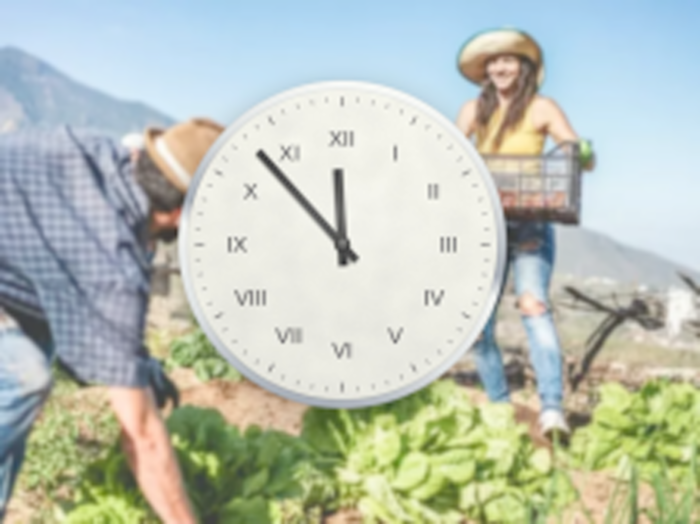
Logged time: **11:53**
